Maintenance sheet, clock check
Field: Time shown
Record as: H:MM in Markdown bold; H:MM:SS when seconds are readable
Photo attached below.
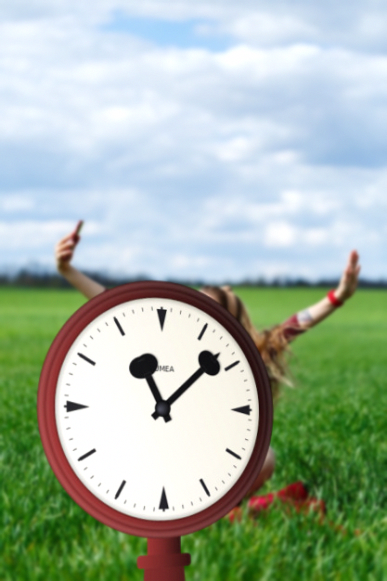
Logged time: **11:08**
